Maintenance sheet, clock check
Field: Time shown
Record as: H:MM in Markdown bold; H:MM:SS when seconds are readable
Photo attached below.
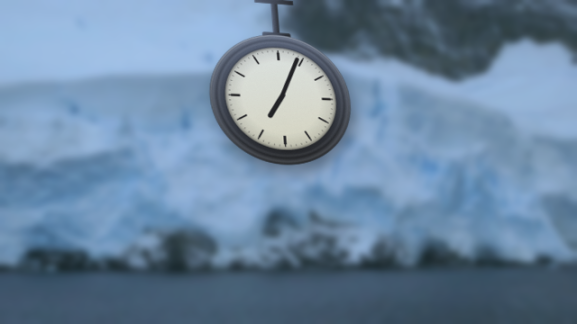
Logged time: **7:04**
